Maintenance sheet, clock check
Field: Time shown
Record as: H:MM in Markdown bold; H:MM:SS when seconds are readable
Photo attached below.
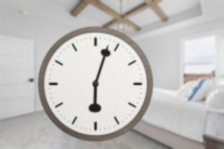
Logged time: **6:03**
